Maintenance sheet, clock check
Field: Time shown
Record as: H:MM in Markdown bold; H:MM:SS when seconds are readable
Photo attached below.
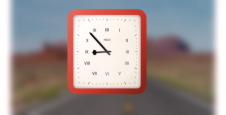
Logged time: **8:53**
